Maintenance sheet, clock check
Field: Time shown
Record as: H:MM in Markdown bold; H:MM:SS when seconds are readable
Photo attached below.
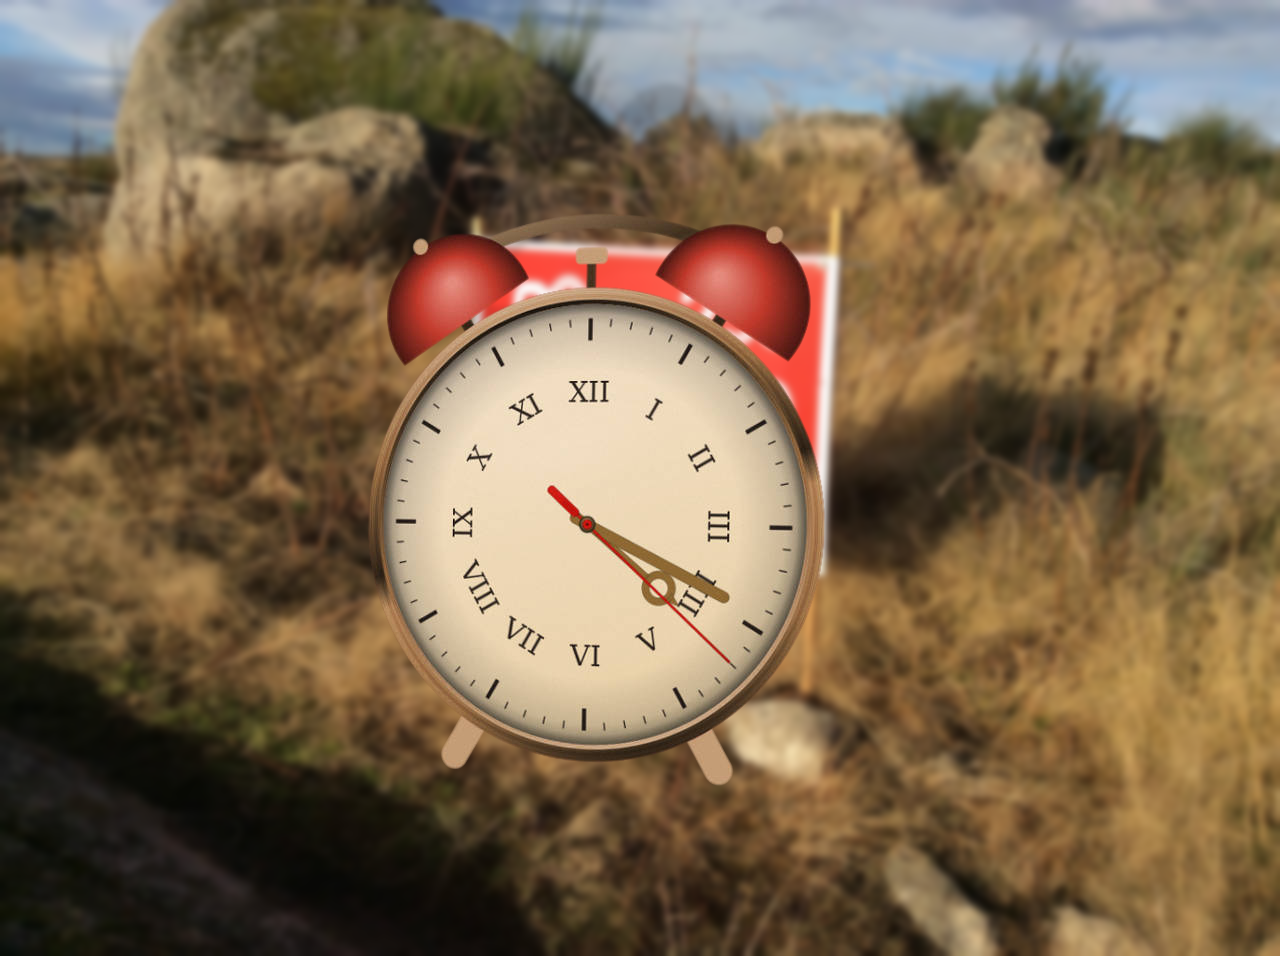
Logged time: **4:19:22**
